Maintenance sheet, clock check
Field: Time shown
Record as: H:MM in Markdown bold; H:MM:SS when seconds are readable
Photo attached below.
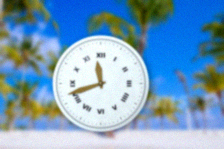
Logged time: **11:42**
